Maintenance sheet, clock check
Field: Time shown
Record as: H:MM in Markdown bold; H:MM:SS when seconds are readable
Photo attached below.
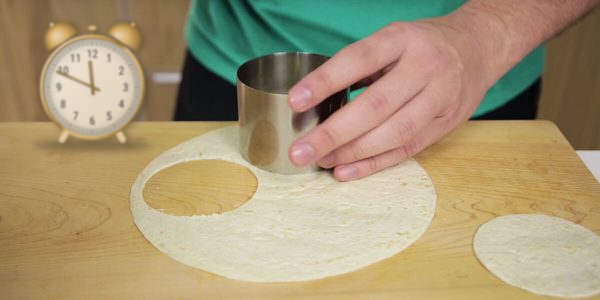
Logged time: **11:49**
